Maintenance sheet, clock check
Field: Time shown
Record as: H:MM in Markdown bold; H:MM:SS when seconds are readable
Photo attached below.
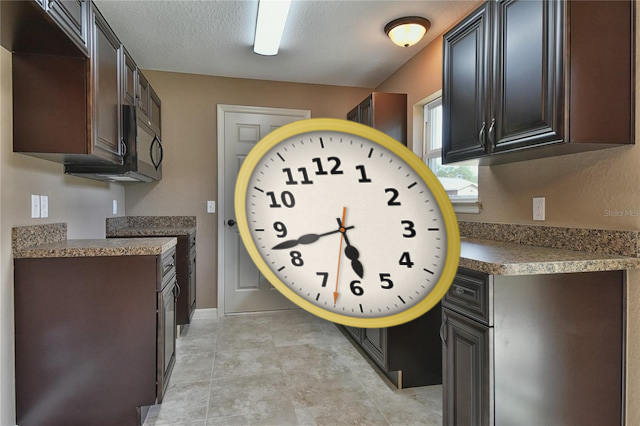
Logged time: **5:42:33**
